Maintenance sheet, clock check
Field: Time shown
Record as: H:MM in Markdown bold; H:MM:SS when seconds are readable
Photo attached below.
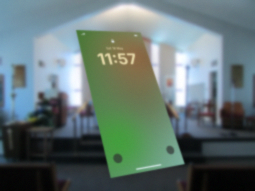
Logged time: **11:57**
